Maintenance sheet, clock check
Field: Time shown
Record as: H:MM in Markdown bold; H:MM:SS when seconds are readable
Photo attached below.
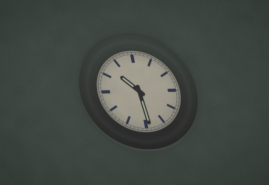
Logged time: **10:29**
